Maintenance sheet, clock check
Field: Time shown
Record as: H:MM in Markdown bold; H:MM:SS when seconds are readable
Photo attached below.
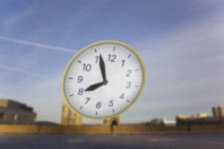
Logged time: **7:56**
